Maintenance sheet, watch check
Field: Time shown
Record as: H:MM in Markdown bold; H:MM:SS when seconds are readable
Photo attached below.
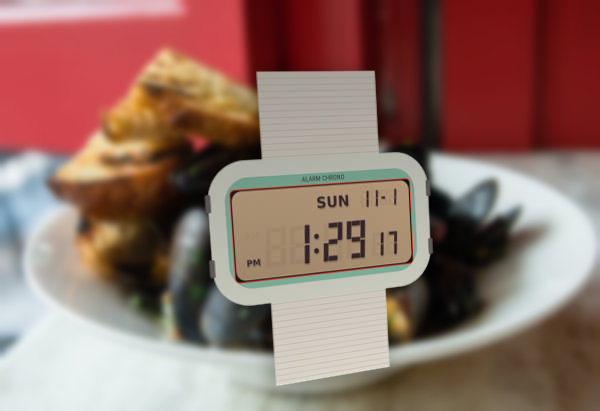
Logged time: **1:29:17**
